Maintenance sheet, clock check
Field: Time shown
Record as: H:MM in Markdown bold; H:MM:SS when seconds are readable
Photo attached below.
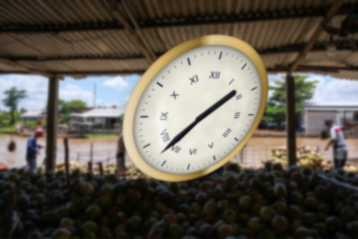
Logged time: **1:37**
